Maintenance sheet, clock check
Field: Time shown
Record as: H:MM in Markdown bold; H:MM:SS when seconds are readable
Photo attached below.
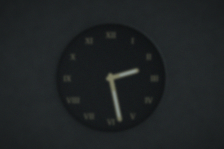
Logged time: **2:28**
